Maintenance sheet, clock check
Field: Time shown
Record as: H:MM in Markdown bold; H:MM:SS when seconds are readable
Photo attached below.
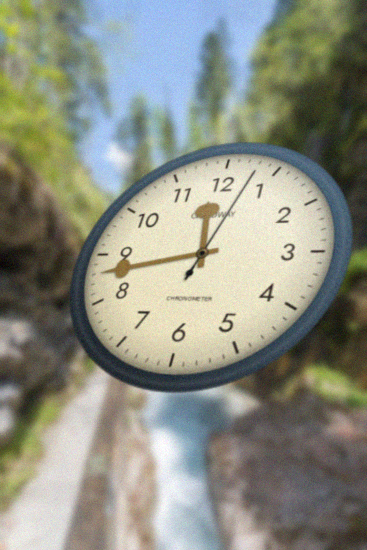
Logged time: **11:43:03**
